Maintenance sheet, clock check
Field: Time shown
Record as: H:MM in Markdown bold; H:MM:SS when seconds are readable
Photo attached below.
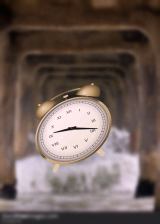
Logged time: **9:19**
